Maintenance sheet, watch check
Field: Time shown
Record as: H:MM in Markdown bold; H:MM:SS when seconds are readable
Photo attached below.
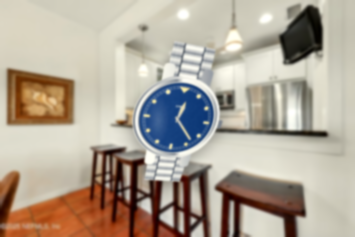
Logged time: **12:23**
